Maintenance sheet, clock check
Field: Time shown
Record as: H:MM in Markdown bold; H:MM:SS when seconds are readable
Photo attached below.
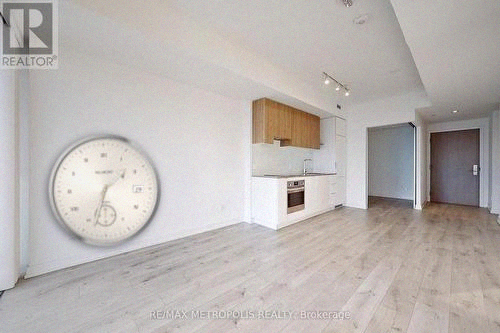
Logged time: **1:33**
